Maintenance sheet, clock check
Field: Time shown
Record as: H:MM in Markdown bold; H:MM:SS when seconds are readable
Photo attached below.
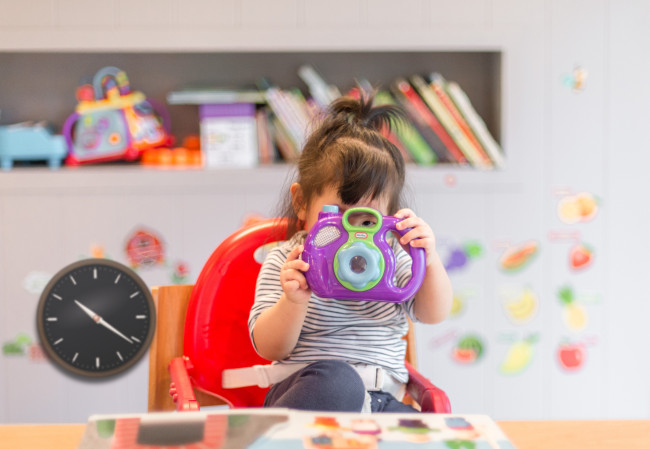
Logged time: **10:21**
